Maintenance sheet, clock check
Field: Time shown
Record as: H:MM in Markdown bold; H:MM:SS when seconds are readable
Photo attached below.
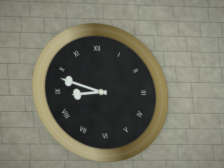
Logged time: **8:48**
